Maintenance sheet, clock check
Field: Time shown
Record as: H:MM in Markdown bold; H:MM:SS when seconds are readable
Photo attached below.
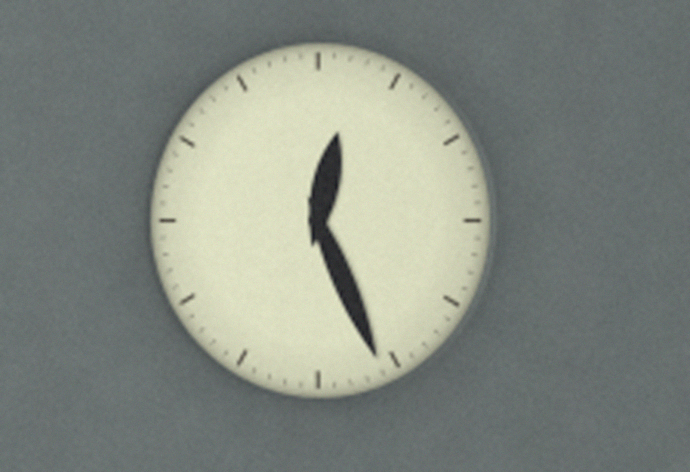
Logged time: **12:26**
